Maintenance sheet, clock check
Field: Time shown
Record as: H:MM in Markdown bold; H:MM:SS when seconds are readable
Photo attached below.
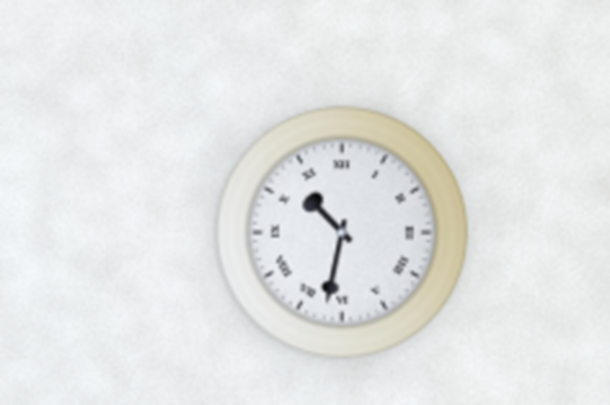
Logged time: **10:32**
